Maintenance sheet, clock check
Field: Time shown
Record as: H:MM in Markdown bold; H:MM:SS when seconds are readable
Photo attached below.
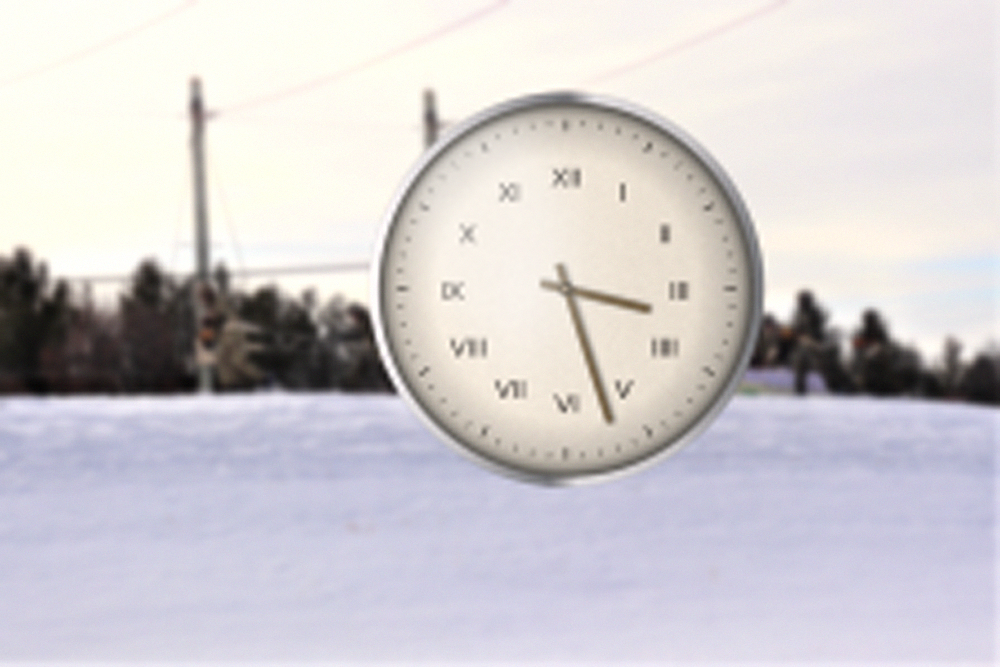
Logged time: **3:27**
